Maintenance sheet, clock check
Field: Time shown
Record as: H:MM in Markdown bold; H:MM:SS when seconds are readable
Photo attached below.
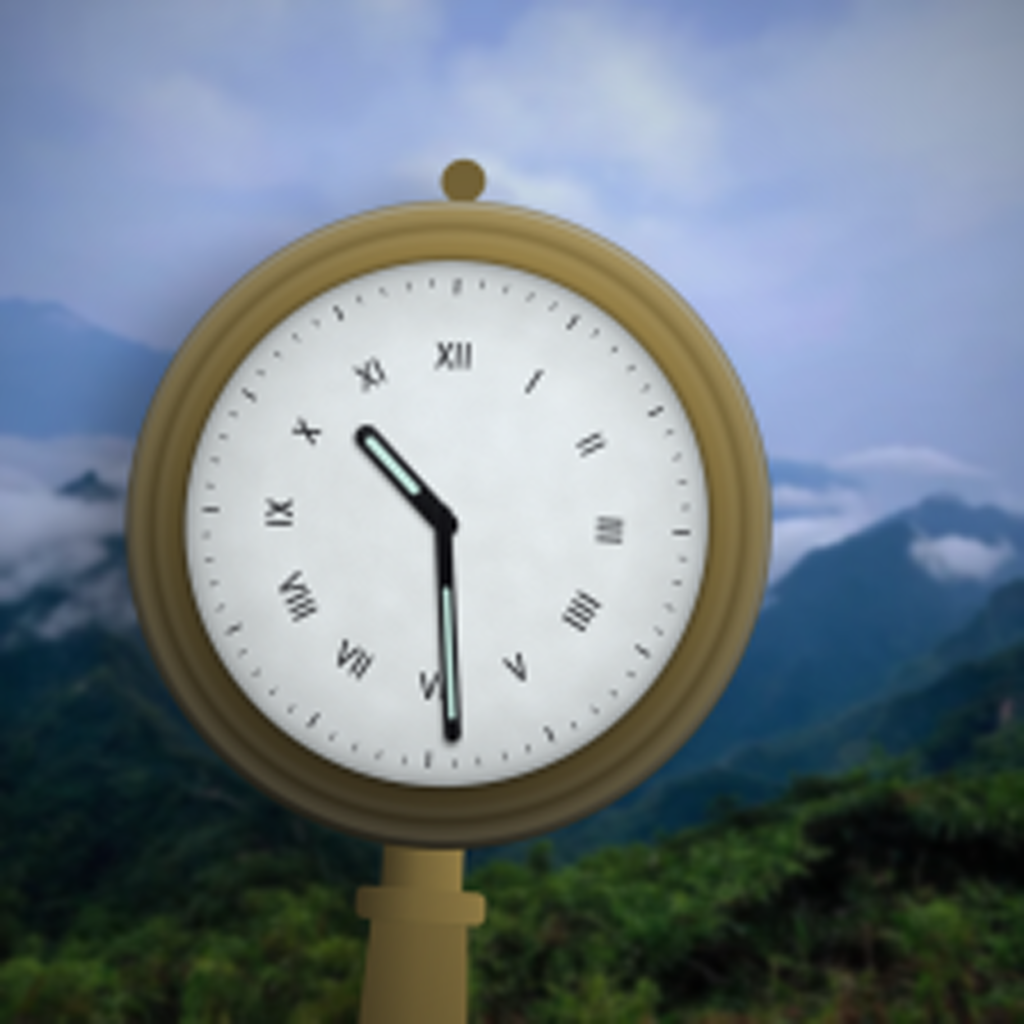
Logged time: **10:29**
